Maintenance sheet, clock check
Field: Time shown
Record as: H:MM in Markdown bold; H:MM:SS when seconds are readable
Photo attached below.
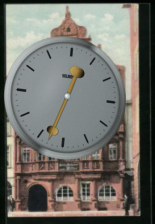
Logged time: **12:33**
